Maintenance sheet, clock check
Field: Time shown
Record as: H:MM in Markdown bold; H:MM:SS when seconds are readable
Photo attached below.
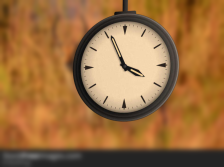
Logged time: **3:56**
